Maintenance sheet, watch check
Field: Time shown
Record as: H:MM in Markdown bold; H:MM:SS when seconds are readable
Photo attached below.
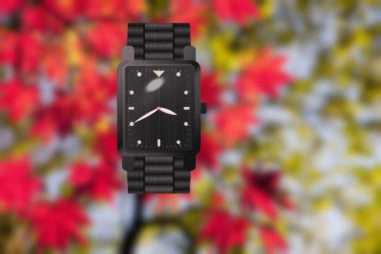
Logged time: **3:40**
